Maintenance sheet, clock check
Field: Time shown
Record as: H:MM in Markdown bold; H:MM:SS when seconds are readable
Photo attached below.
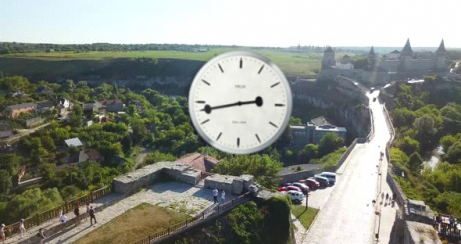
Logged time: **2:43**
